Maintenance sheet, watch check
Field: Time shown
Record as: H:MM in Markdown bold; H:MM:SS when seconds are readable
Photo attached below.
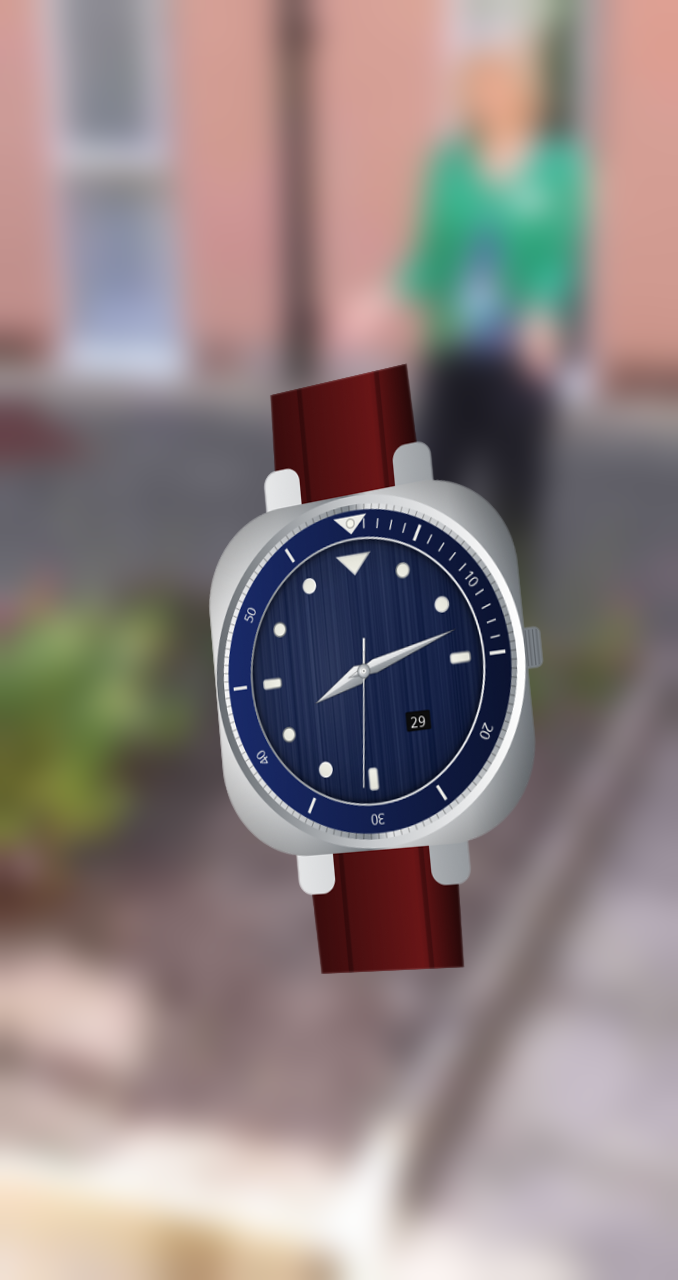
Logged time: **8:12:31**
